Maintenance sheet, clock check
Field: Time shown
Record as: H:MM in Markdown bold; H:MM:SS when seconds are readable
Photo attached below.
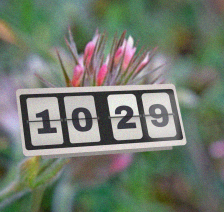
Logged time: **10:29**
